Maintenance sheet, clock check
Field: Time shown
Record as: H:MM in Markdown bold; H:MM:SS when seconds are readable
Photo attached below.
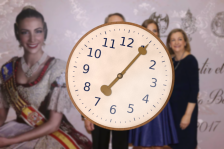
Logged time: **7:05**
